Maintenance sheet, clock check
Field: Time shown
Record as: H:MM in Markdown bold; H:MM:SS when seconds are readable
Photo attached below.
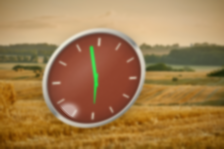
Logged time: **5:58**
